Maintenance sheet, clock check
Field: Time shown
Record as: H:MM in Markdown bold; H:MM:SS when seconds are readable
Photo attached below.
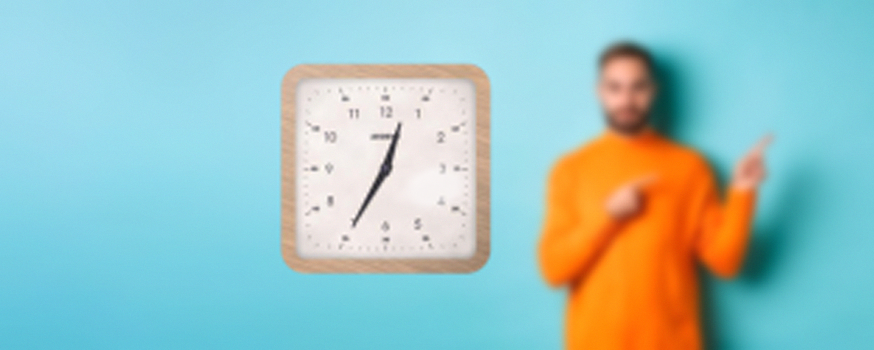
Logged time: **12:35**
